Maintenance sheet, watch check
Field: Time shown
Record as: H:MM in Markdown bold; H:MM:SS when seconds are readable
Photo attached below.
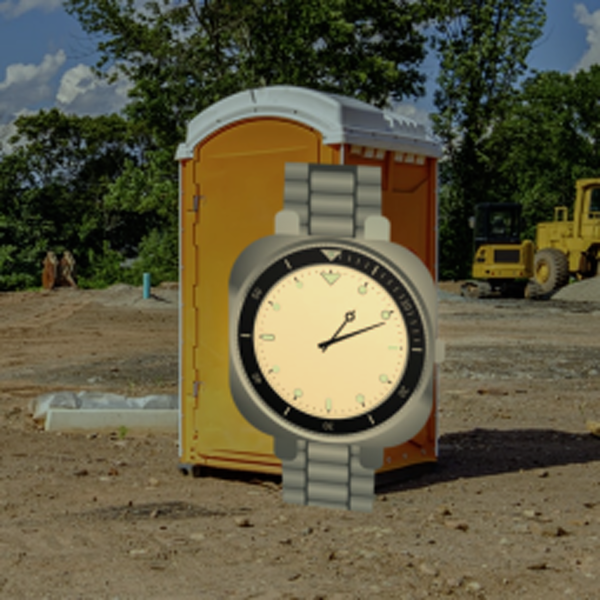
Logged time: **1:11**
